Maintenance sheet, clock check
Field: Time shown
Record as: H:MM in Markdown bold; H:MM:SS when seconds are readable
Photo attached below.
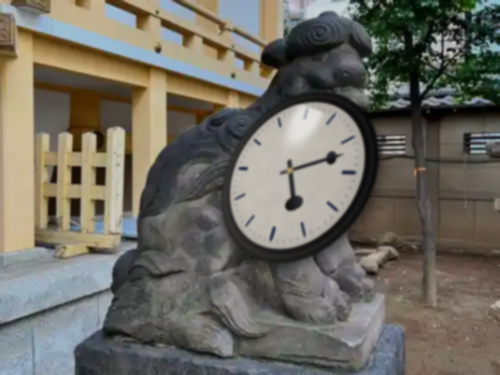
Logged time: **5:12**
